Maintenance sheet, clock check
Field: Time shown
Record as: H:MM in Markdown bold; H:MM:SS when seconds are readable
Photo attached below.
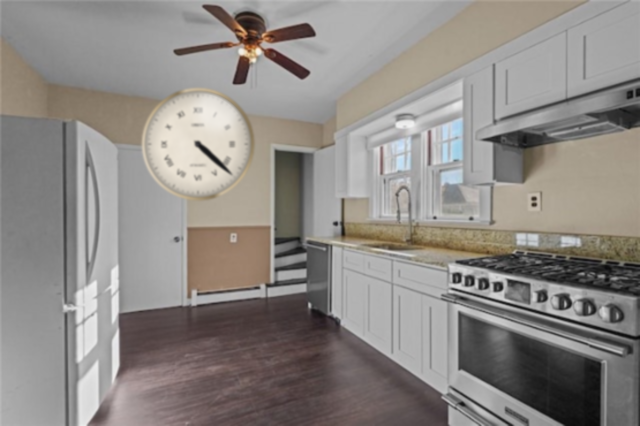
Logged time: **4:22**
